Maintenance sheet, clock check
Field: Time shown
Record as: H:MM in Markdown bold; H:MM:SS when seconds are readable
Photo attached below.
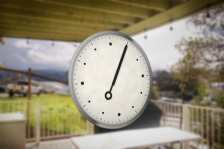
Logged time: **7:05**
